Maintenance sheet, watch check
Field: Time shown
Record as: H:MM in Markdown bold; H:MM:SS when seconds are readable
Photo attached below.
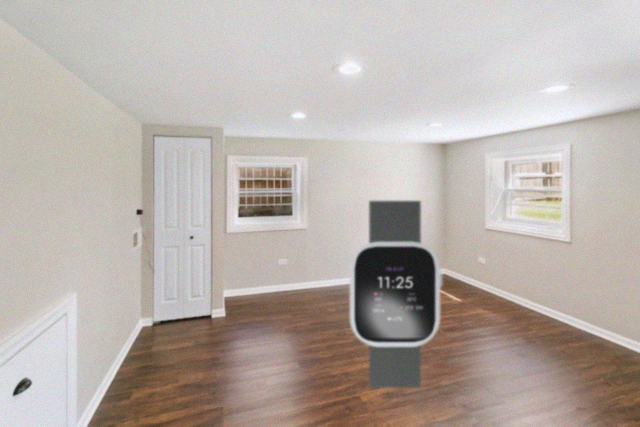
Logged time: **11:25**
